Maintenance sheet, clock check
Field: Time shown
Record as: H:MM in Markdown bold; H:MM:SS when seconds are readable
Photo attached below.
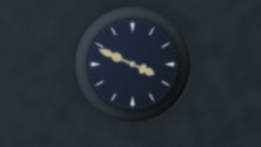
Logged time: **3:49**
